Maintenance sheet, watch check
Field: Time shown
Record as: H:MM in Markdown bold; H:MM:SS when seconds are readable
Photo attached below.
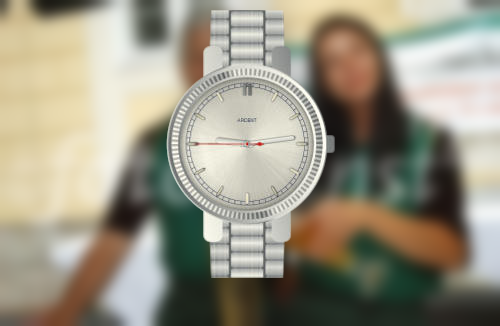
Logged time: **9:13:45**
